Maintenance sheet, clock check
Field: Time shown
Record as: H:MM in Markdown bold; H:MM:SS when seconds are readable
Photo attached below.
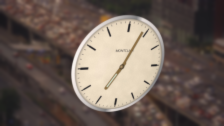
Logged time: **7:04**
